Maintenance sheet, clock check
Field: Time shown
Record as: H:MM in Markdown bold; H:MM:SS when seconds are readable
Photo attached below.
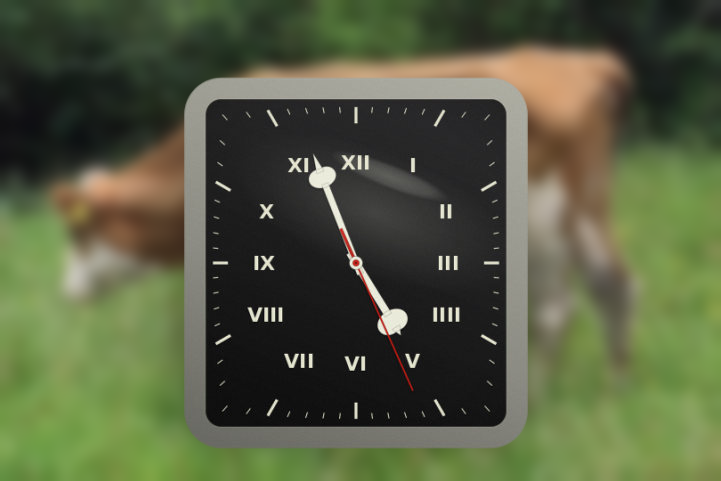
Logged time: **4:56:26**
